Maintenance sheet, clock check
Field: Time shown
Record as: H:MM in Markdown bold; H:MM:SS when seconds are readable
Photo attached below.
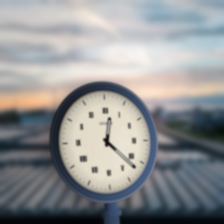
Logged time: **12:22**
